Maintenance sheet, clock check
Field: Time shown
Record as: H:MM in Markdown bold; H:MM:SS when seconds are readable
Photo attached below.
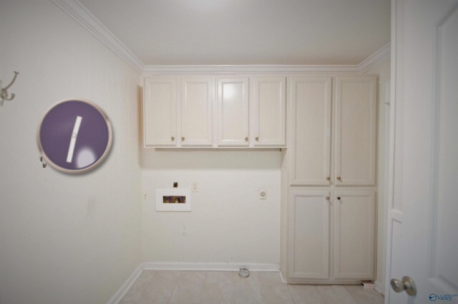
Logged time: **12:32**
